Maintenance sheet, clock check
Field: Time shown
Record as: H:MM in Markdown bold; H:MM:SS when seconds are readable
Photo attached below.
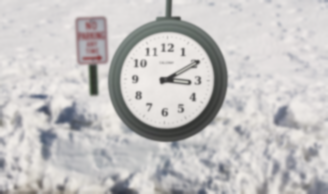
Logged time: **3:10**
